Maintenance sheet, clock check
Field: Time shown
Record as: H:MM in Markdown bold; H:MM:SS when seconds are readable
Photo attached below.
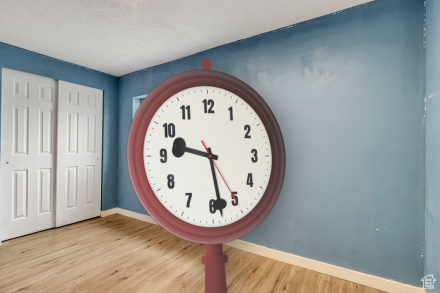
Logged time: **9:28:25**
